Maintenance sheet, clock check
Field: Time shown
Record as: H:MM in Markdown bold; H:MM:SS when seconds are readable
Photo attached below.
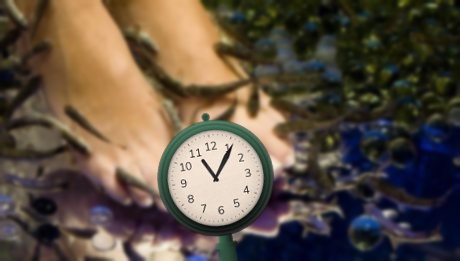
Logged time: **11:06**
